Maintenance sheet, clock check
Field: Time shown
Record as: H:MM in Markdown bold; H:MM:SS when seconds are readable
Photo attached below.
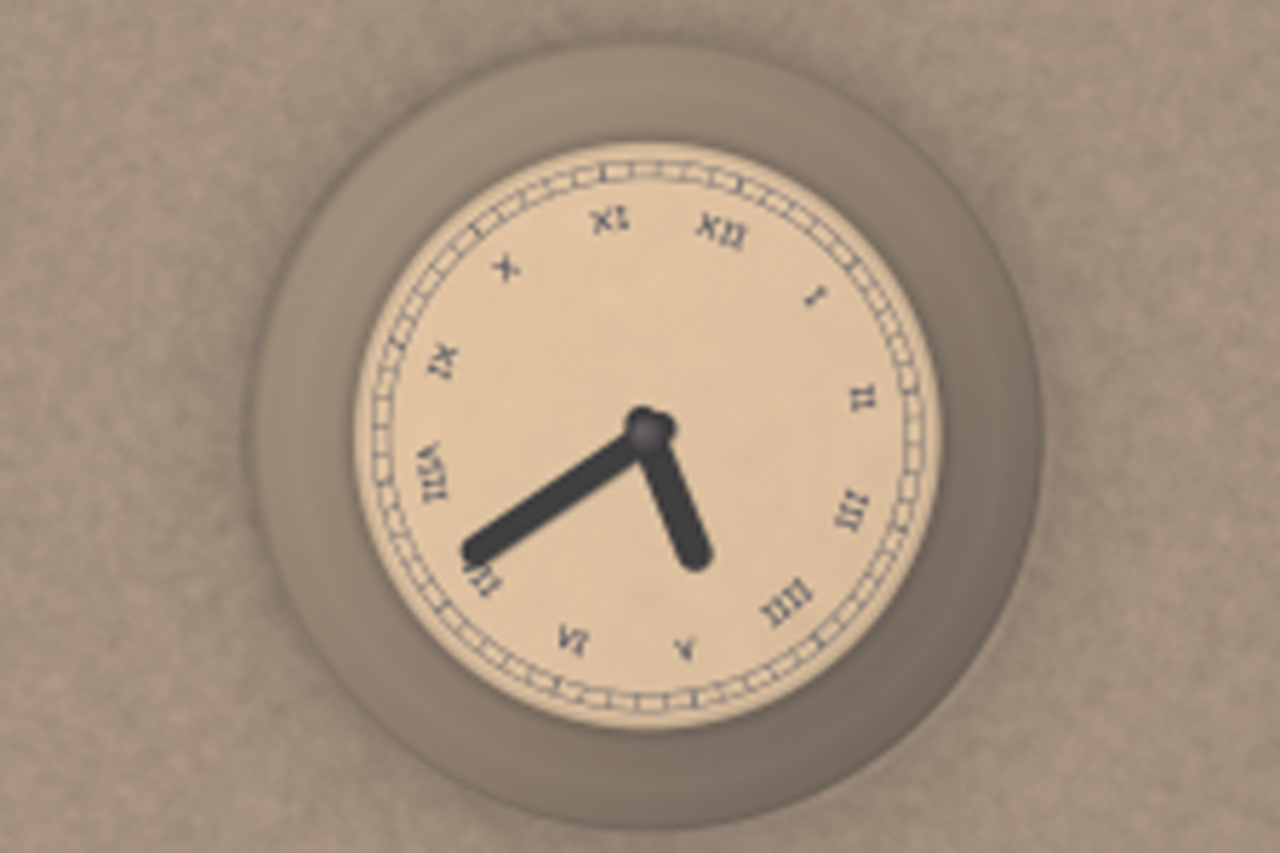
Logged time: **4:36**
